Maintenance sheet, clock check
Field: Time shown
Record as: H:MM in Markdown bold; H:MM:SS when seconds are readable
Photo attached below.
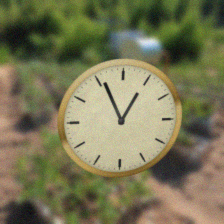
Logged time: **12:56**
